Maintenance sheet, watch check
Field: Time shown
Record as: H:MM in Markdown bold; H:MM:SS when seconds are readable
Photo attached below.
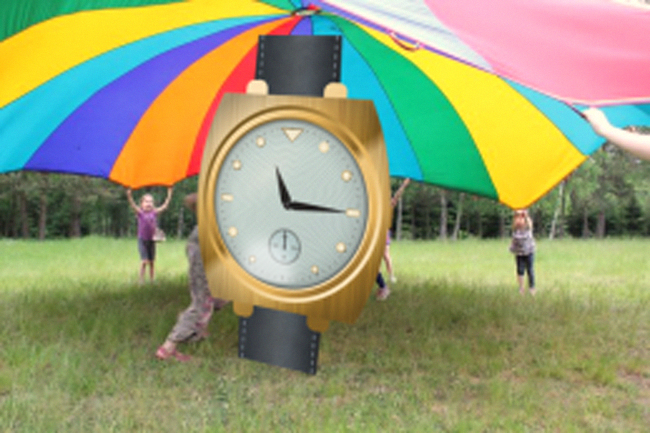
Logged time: **11:15**
